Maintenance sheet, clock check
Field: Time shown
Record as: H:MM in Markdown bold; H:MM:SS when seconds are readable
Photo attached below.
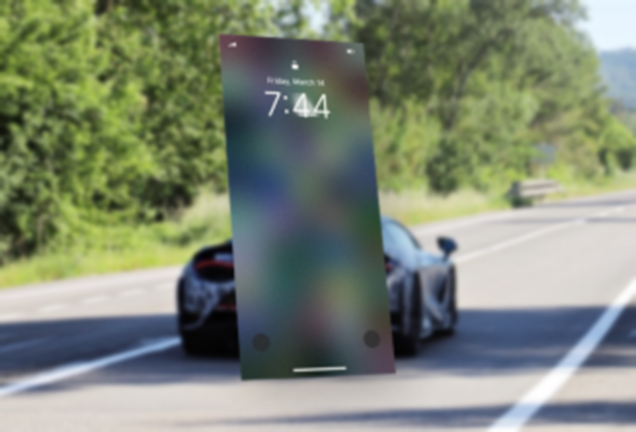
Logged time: **7:44**
